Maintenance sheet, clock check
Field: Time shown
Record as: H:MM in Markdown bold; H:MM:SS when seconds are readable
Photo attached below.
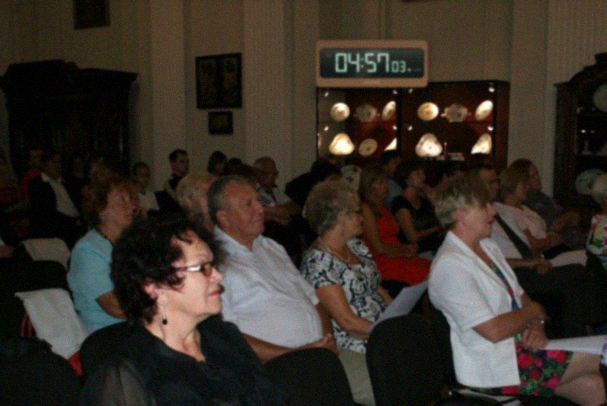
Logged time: **4:57**
